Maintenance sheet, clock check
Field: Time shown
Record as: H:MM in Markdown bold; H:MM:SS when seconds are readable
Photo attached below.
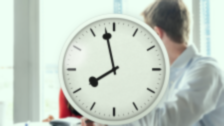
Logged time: **7:58**
